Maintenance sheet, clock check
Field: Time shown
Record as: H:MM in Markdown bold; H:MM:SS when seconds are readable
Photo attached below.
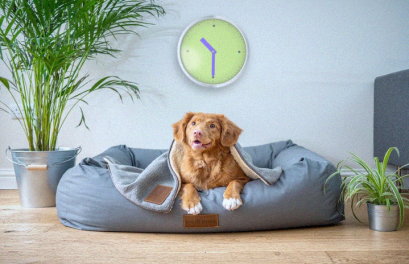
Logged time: **10:30**
